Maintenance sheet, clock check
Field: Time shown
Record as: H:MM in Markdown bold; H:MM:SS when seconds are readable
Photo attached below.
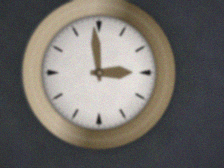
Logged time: **2:59**
